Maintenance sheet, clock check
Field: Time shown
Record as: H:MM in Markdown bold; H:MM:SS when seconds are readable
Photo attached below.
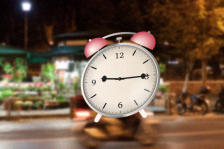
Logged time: **9:15**
